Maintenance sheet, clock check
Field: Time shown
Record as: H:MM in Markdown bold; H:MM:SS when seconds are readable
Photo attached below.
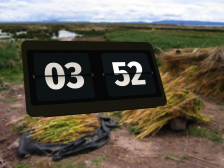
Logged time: **3:52**
